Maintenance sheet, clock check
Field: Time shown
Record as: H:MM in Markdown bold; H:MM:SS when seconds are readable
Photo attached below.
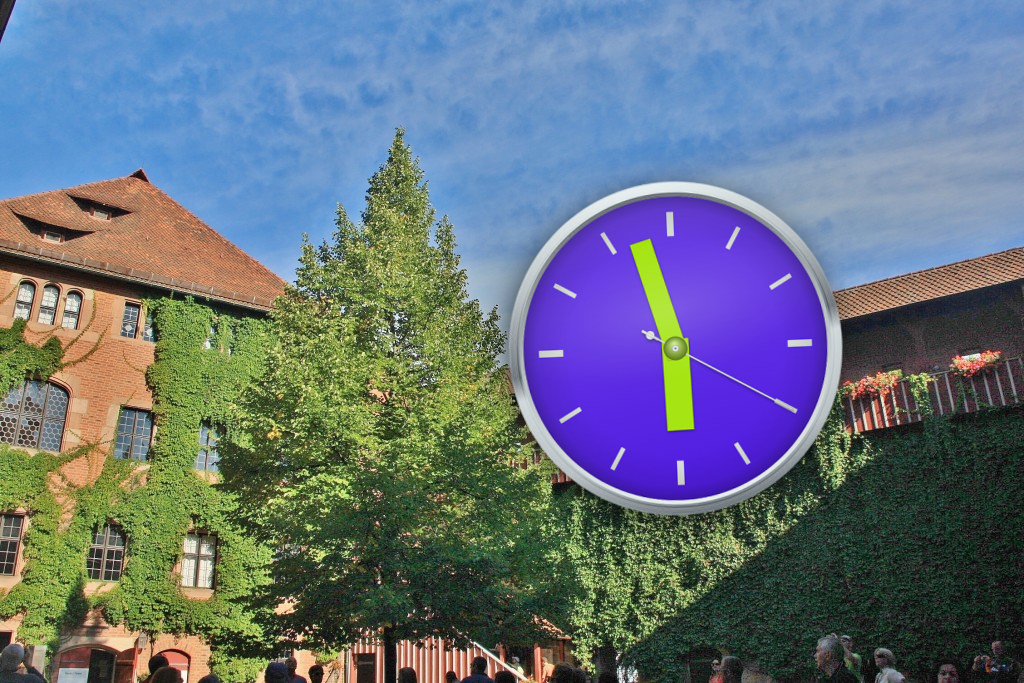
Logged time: **5:57:20**
